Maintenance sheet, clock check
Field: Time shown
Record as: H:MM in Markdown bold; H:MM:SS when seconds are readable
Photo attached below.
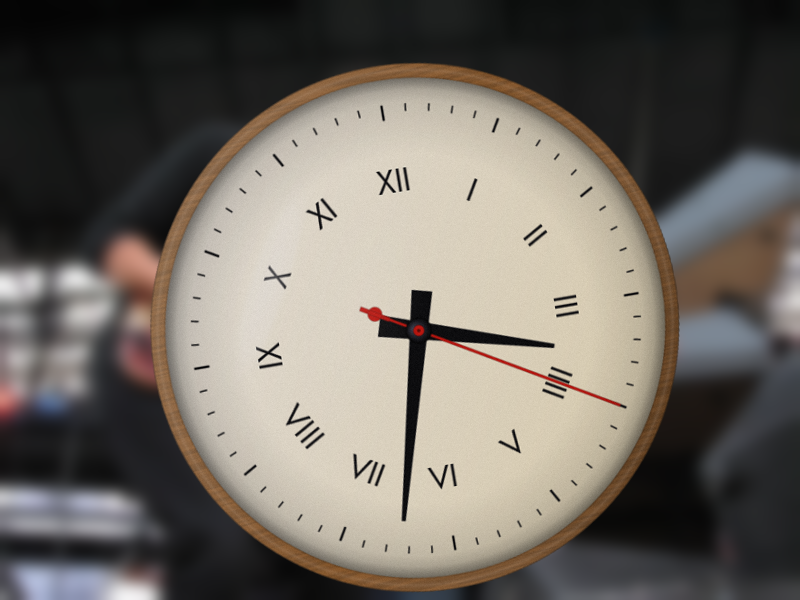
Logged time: **3:32:20**
